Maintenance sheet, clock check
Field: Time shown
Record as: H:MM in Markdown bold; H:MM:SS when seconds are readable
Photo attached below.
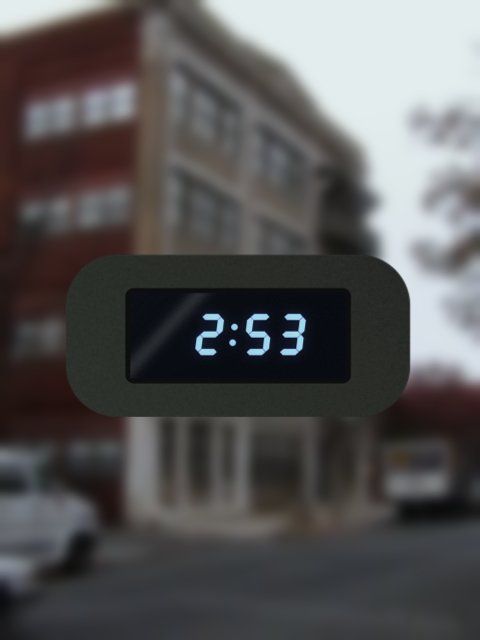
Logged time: **2:53**
